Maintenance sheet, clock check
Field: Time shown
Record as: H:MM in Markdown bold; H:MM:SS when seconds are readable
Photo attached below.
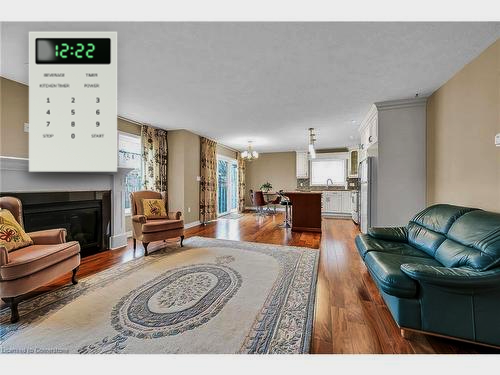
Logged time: **12:22**
